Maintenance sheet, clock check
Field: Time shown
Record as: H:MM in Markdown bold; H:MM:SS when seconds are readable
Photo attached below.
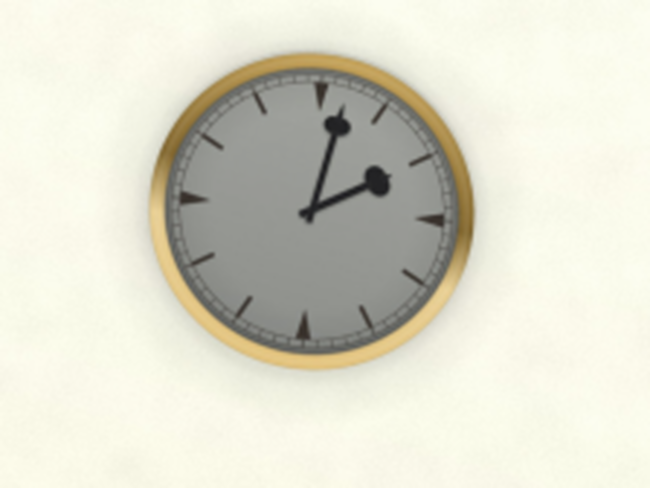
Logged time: **2:02**
